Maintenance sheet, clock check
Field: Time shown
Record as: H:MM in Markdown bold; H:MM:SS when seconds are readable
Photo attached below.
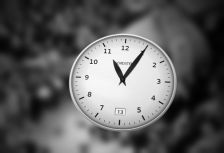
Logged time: **11:05**
